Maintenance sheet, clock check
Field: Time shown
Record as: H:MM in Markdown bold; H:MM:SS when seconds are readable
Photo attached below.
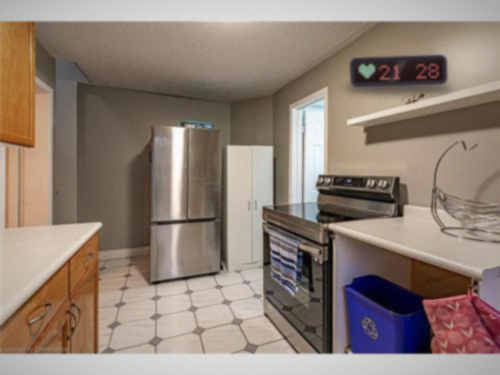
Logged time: **21:28**
